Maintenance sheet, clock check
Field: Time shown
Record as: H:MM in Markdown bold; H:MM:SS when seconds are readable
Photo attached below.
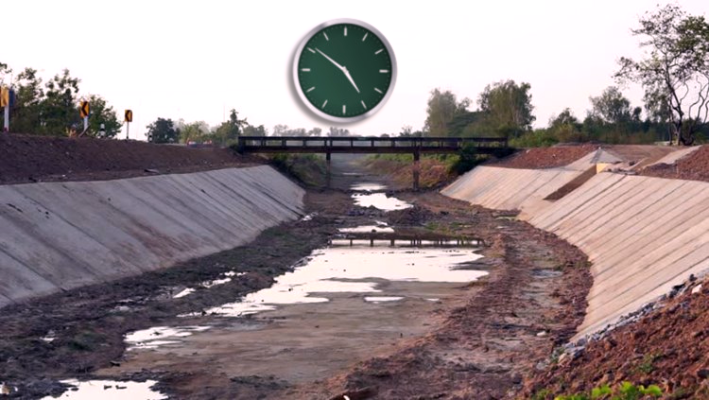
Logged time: **4:51**
